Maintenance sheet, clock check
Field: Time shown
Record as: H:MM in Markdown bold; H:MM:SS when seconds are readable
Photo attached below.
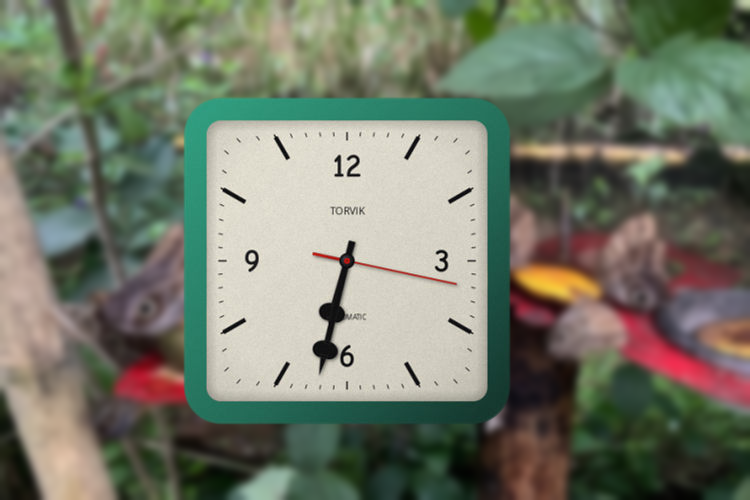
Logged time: **6:32:17**
